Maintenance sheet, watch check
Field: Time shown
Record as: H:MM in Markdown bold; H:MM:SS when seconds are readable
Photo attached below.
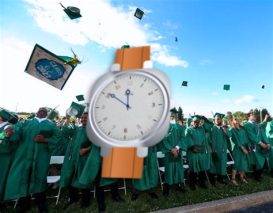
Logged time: **11:51**
